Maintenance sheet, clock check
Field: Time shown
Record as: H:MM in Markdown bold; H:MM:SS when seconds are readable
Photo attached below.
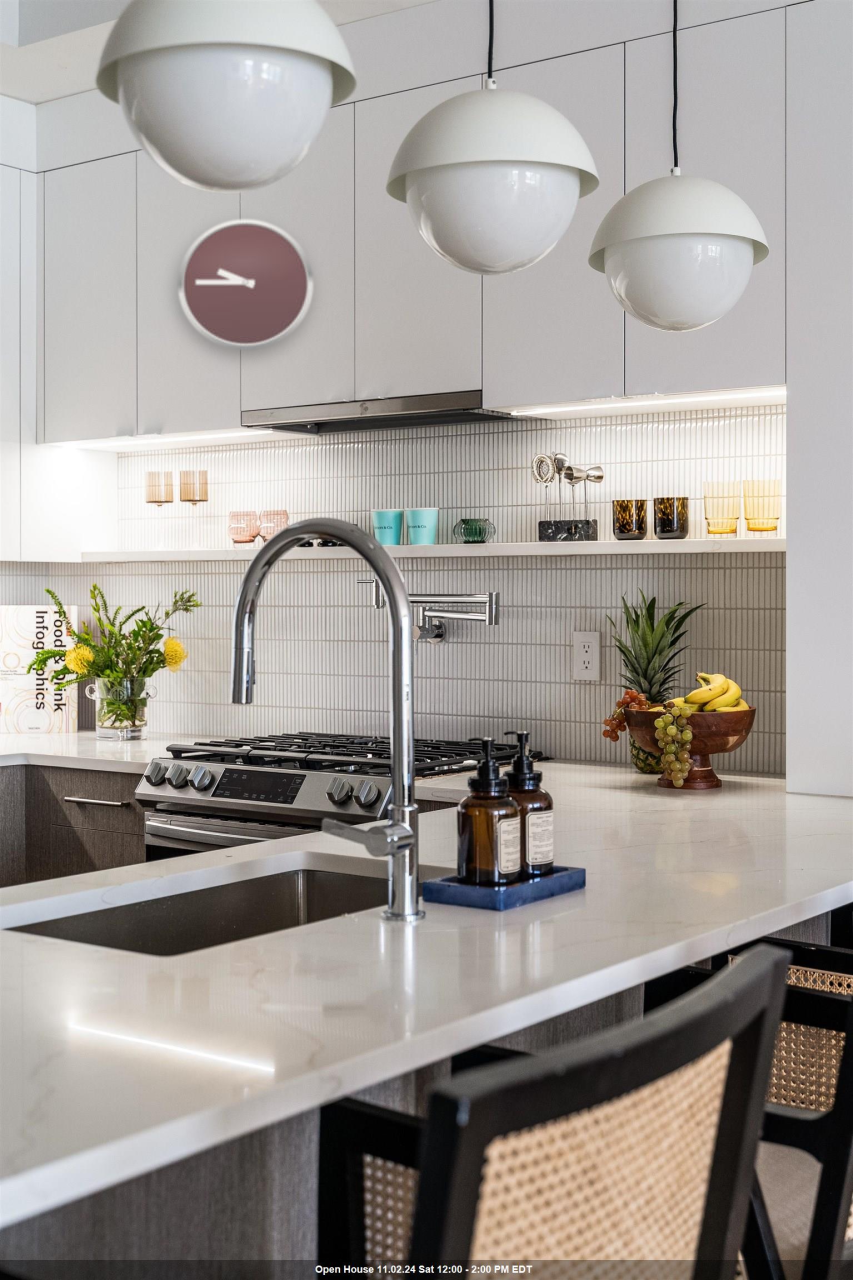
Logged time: **9:45**
